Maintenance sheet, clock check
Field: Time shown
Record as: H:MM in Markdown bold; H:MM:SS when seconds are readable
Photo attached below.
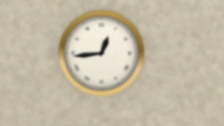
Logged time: **12:44**
